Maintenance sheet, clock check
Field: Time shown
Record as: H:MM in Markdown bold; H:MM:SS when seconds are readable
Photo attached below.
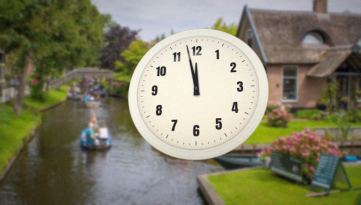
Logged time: **11:58**
